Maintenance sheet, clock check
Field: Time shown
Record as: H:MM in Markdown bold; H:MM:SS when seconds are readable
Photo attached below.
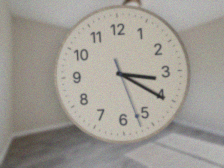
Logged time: **3:20:27**
